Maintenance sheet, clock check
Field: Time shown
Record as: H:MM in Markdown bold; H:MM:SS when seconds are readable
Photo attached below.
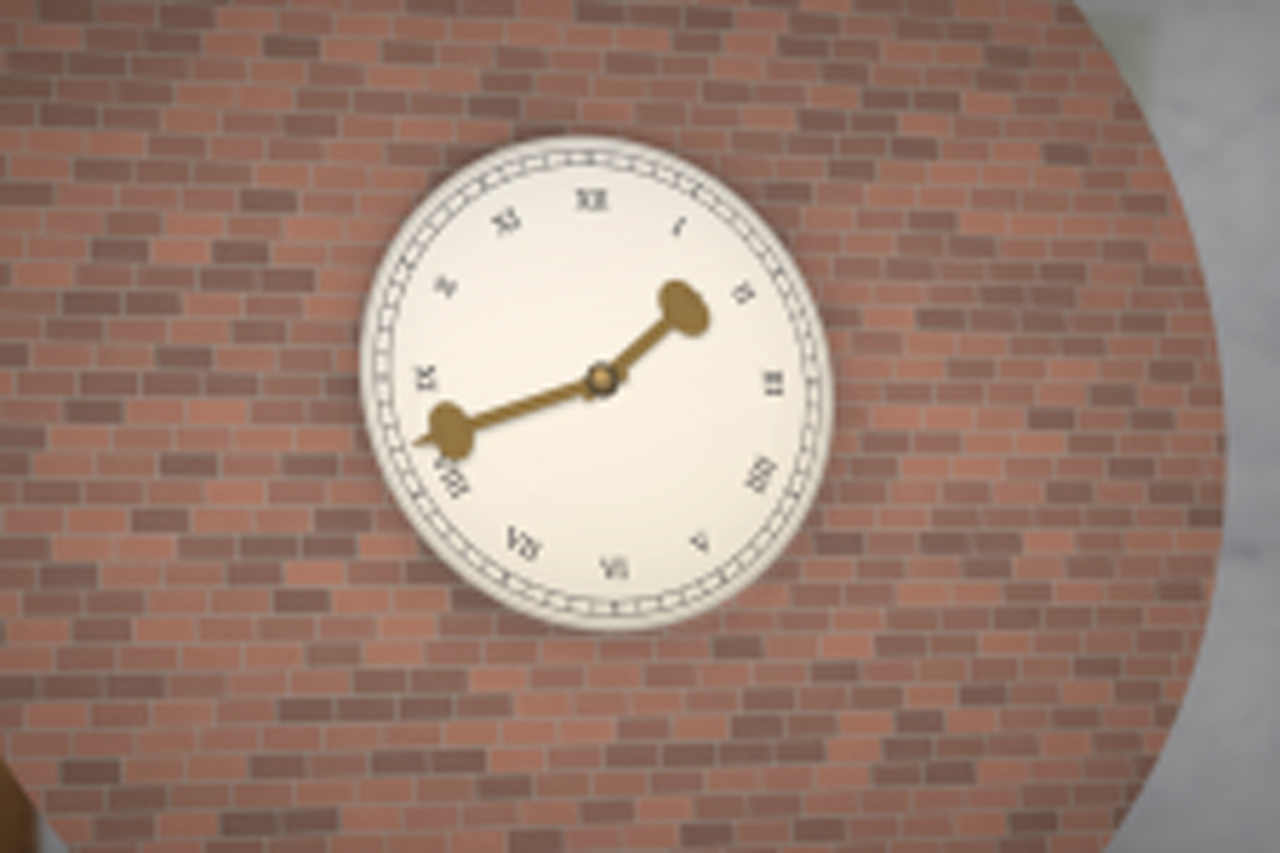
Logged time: **1:42**
